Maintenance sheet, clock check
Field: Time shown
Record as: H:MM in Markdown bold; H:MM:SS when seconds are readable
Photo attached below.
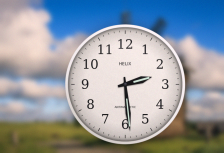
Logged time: **2:29**
